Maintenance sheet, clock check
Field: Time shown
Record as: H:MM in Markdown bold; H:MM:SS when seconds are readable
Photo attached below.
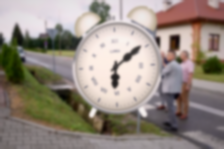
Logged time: **6:09**
